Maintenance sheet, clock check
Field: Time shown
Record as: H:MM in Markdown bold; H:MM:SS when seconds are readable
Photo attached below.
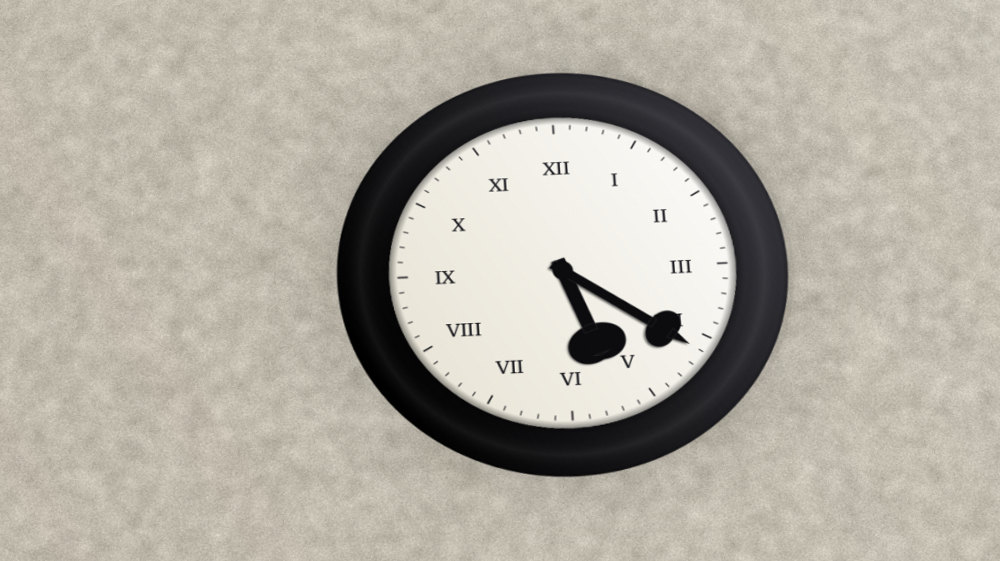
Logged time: **5:21**
